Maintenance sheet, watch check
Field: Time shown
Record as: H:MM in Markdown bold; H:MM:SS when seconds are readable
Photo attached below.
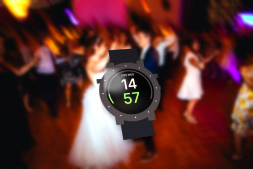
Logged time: **14:57**
